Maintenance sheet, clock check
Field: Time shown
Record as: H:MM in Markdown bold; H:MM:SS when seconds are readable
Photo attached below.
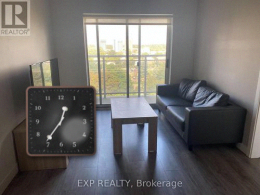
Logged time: **12:36**
